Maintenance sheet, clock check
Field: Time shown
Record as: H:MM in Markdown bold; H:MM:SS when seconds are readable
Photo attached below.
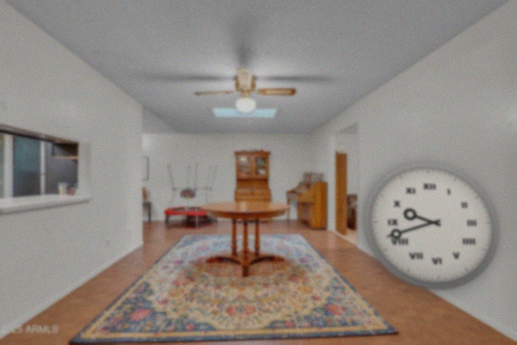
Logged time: **9:42**
